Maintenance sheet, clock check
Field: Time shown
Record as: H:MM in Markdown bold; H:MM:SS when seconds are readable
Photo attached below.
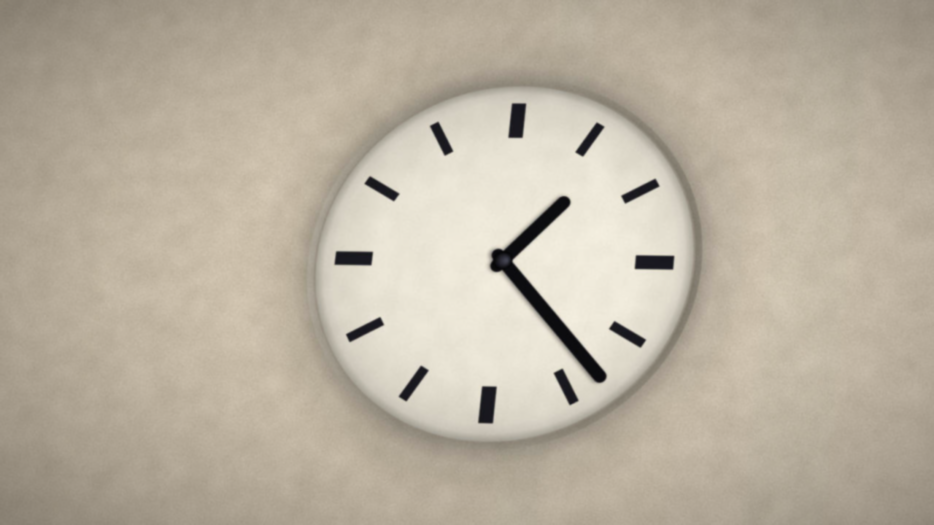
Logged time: **1:23**
